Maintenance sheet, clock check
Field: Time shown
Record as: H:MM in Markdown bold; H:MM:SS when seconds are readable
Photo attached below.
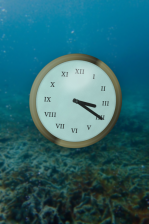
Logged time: **3:20**
